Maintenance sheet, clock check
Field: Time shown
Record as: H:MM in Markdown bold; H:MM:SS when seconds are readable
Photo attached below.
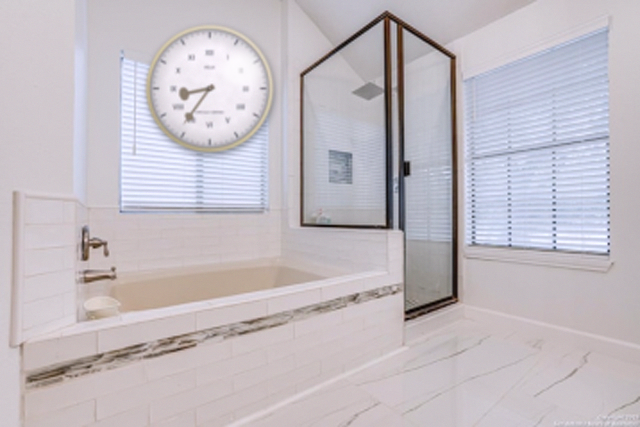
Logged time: **8:36**
